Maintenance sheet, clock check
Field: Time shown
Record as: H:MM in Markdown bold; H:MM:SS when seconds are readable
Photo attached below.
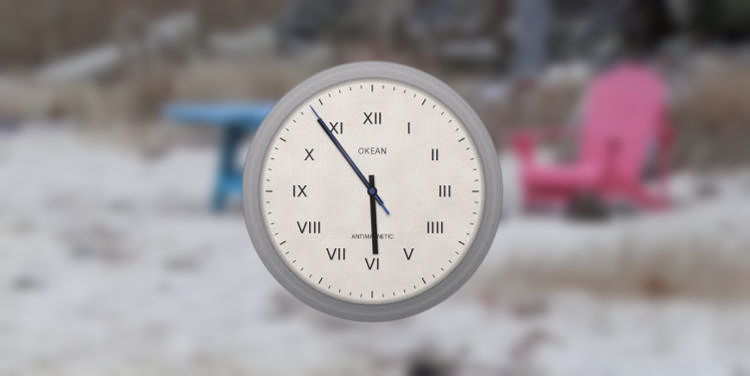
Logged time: **5:53:54**
